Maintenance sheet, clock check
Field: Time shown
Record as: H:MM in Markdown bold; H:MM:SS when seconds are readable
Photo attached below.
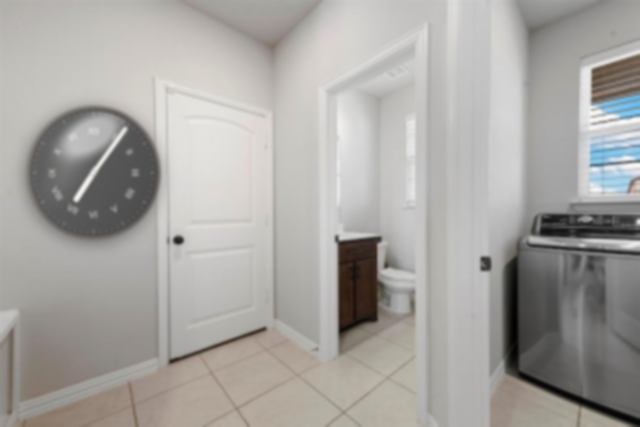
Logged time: **7:06**
